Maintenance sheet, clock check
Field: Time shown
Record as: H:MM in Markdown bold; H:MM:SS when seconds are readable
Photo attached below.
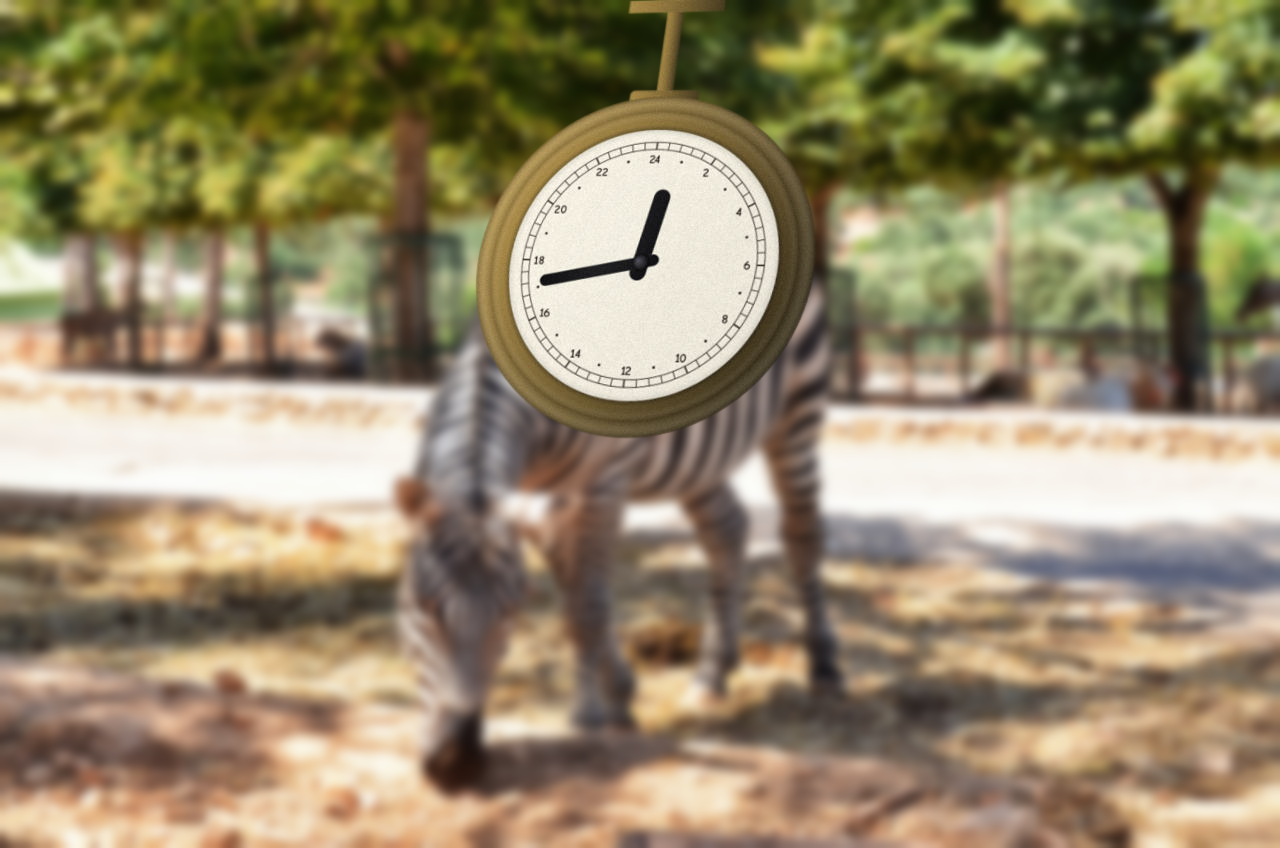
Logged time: **0:43**
